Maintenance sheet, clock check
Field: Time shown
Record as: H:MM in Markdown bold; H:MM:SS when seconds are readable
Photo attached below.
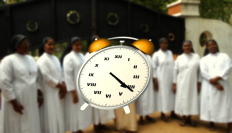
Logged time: **4:21**
